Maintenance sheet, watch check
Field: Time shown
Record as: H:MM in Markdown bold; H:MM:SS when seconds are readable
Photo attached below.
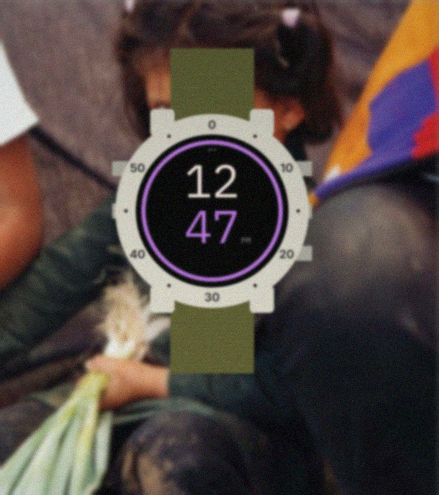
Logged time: **12:47**
